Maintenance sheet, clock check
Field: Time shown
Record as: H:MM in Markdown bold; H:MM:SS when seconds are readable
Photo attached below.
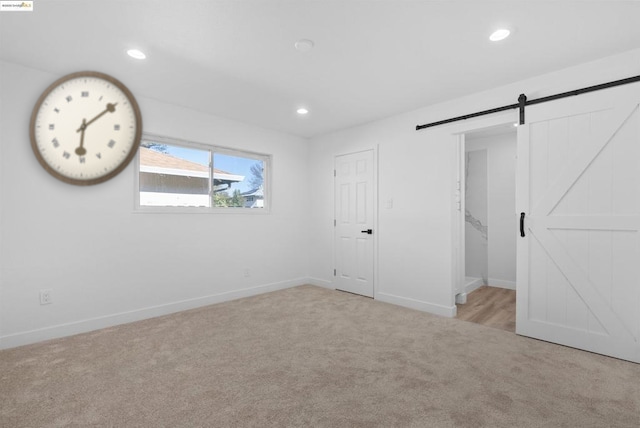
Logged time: **6:09**
